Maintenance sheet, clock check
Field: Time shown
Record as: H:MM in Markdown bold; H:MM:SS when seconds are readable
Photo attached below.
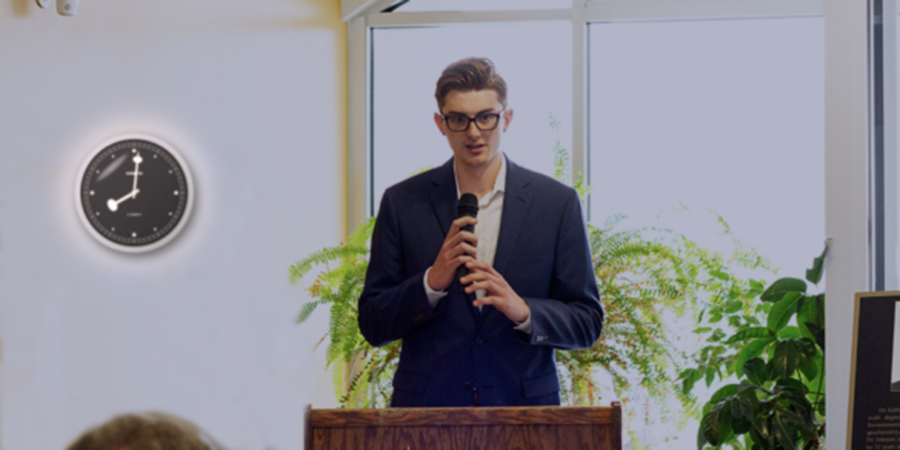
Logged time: **8:01**
